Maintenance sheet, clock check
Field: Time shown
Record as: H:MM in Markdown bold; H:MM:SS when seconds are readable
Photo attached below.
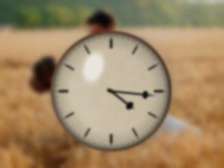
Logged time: **4:16**
